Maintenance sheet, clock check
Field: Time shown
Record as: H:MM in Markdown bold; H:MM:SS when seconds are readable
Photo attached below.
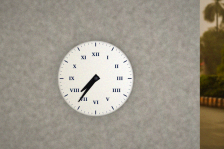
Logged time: **7:36**
